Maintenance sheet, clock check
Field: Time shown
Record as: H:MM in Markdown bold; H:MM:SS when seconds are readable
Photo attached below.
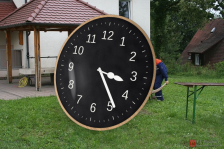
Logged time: **3:24**
